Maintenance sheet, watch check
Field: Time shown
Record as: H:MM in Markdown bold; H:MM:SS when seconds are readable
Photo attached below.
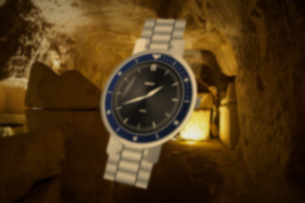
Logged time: **1:41**
